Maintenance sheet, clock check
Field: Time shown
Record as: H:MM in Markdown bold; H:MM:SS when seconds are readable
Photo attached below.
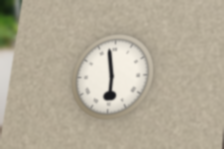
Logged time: **5:58**
